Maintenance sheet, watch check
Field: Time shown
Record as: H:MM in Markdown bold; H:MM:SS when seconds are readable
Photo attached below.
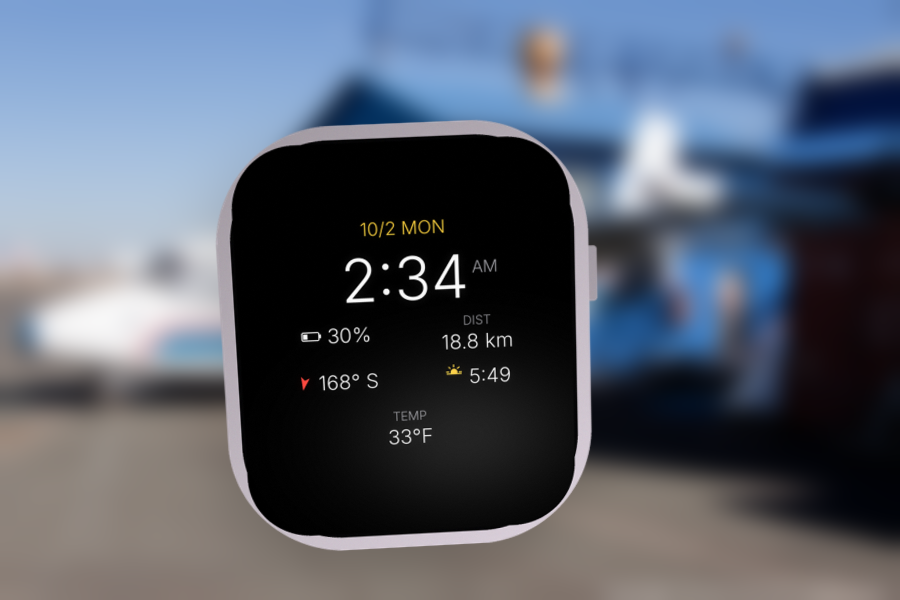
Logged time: **2:34**
